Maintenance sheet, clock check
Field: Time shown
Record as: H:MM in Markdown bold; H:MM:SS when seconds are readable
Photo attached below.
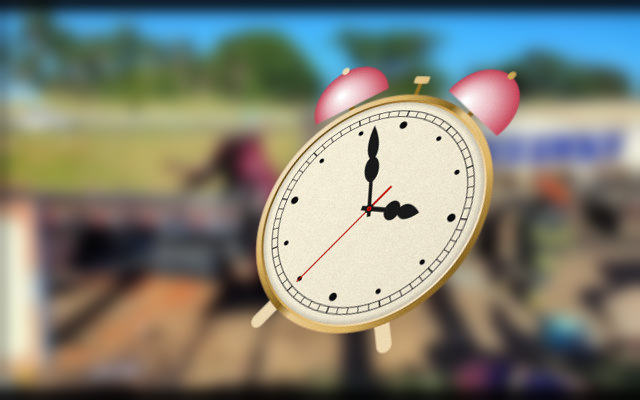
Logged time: **2:56:35**
